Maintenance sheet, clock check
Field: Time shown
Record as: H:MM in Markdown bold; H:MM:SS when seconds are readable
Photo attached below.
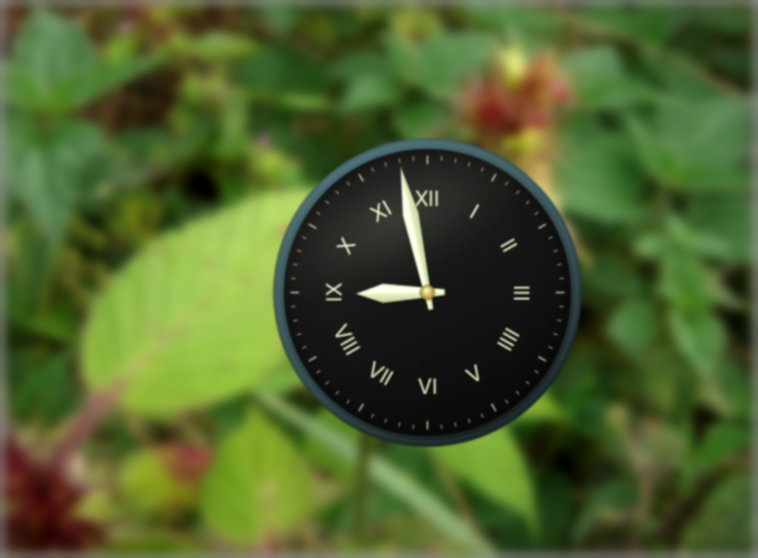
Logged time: **8:58**
